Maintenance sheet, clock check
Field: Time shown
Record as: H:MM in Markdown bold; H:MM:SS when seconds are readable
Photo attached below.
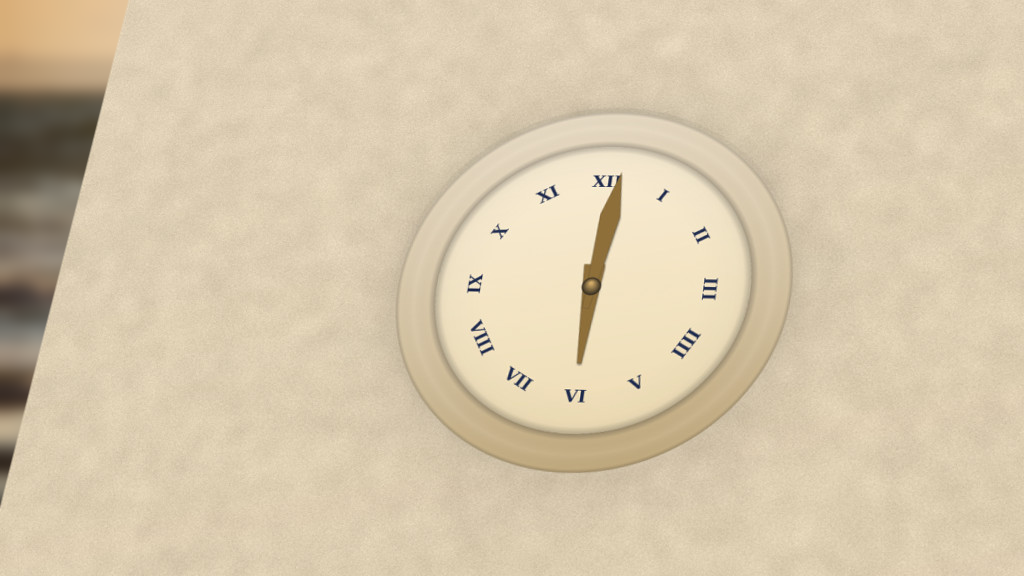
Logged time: **6:01**
